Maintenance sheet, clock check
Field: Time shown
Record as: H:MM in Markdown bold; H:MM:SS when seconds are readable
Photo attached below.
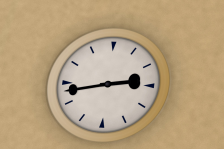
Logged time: **2:43**
